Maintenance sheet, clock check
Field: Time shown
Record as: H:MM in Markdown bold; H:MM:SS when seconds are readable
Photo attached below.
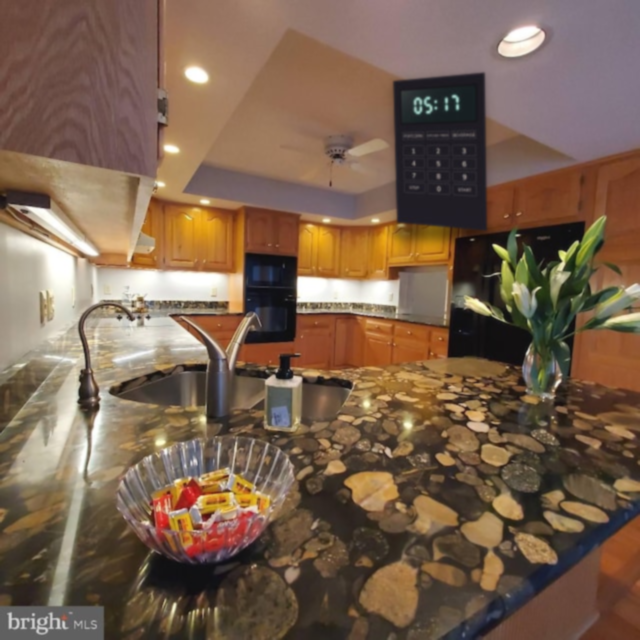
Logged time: **5:17**
